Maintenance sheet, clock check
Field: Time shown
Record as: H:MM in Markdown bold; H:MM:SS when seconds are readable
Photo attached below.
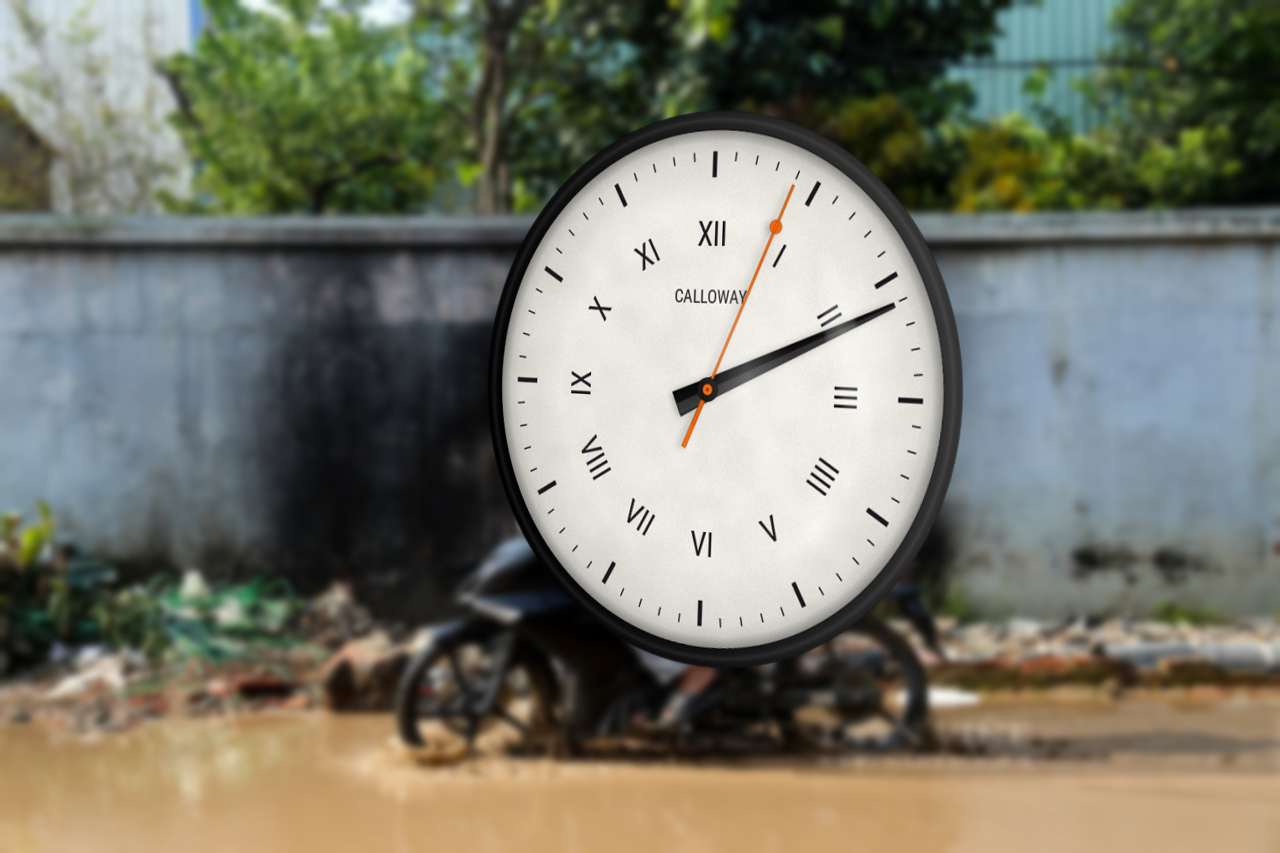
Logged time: **2:11:04**
